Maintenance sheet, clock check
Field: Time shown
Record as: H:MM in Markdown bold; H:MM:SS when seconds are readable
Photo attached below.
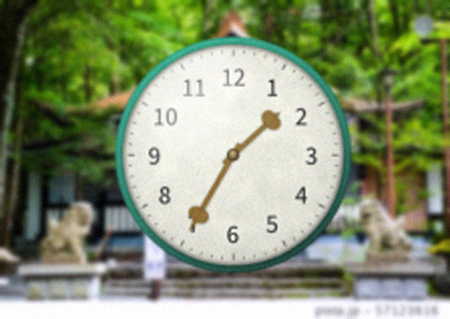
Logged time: **1:35**
